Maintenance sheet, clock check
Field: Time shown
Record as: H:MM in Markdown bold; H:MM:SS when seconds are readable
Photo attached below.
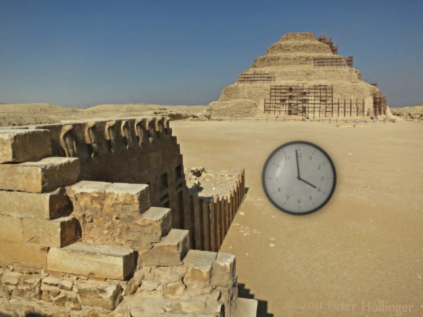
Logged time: **3:59**
